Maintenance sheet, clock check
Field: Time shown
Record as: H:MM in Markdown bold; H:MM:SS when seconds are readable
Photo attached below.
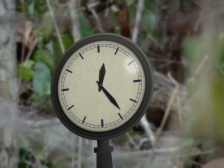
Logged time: **12:24**
